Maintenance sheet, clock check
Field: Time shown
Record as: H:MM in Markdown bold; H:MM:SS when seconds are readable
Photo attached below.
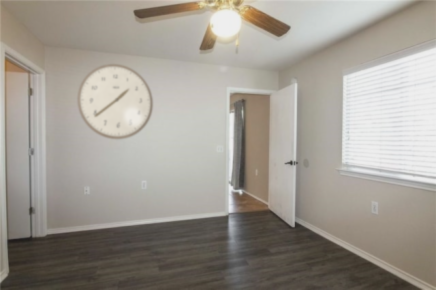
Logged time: **1:39**
